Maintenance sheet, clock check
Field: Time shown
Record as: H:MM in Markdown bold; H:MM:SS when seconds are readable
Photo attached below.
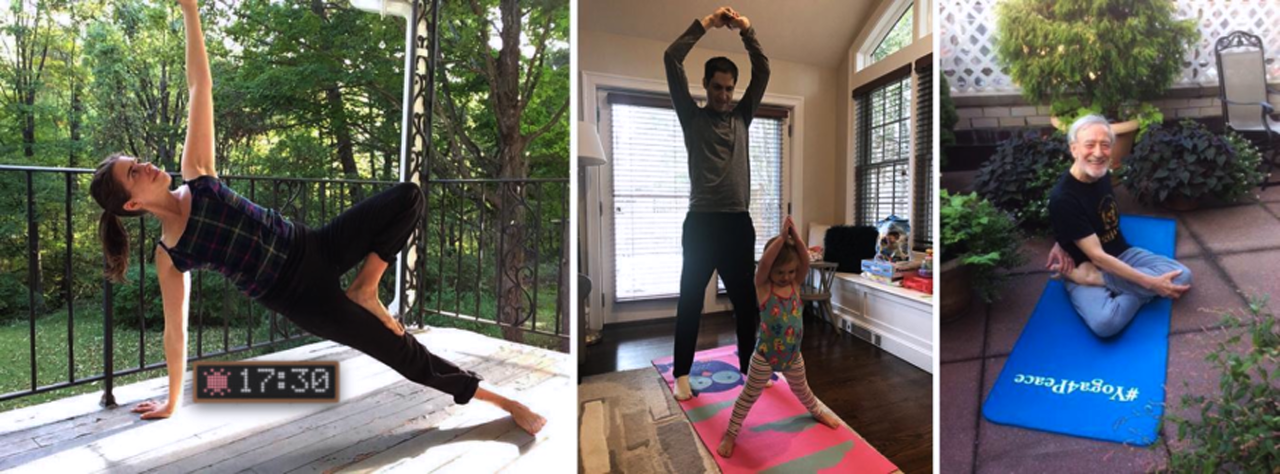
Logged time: **17:30**
